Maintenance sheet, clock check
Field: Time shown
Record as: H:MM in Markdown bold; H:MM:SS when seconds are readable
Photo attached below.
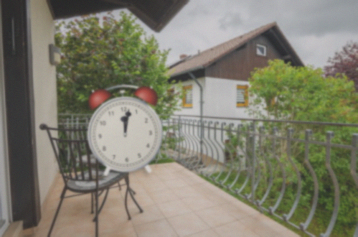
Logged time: **12:02**
